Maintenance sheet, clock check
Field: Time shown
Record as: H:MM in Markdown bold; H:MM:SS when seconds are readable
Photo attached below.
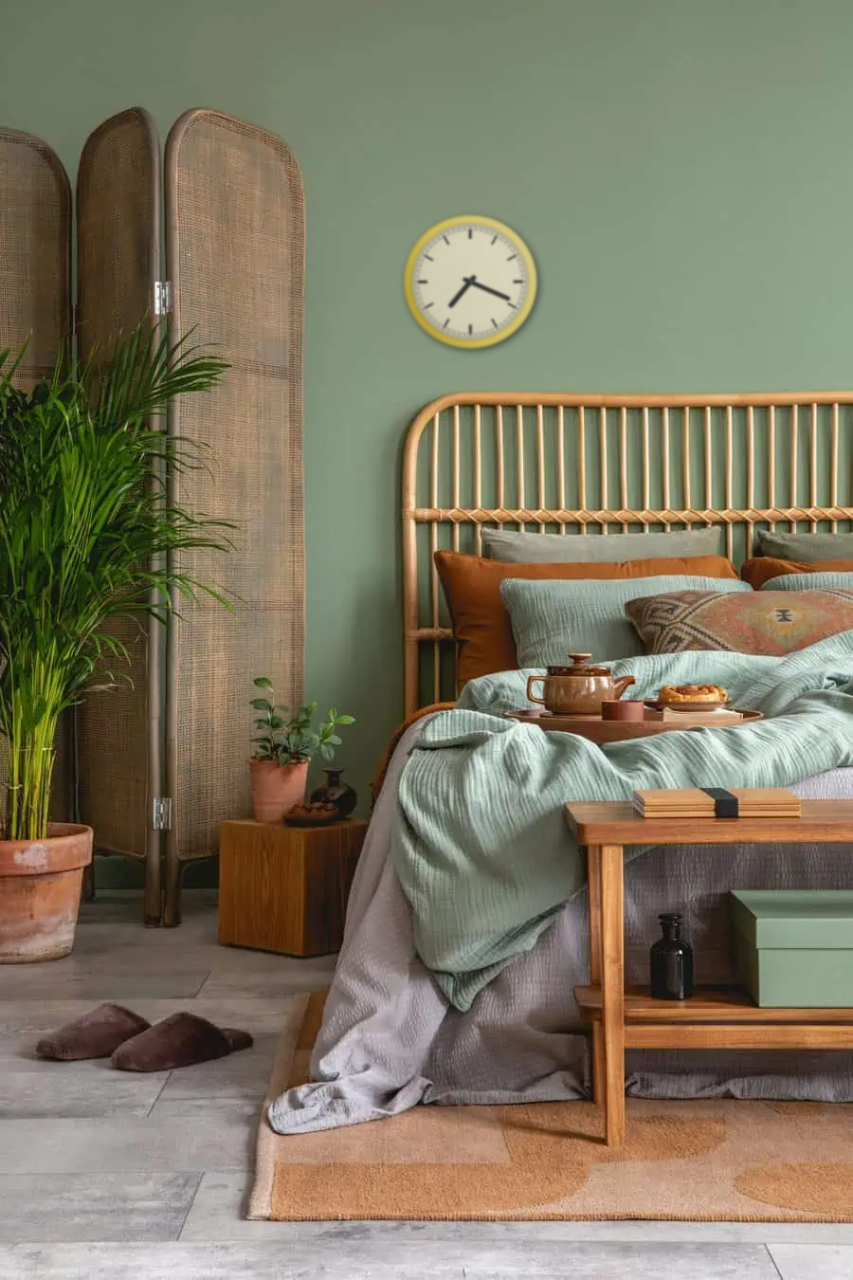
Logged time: **7:19**
